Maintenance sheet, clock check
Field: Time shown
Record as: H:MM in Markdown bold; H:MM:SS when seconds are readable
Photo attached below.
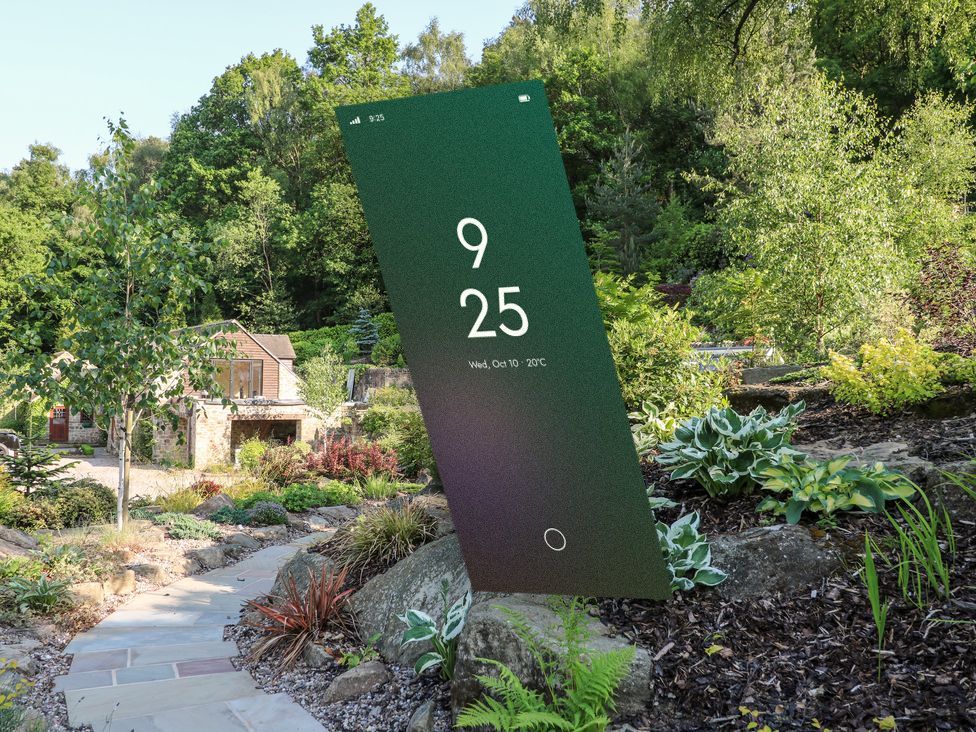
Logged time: **9:25**
